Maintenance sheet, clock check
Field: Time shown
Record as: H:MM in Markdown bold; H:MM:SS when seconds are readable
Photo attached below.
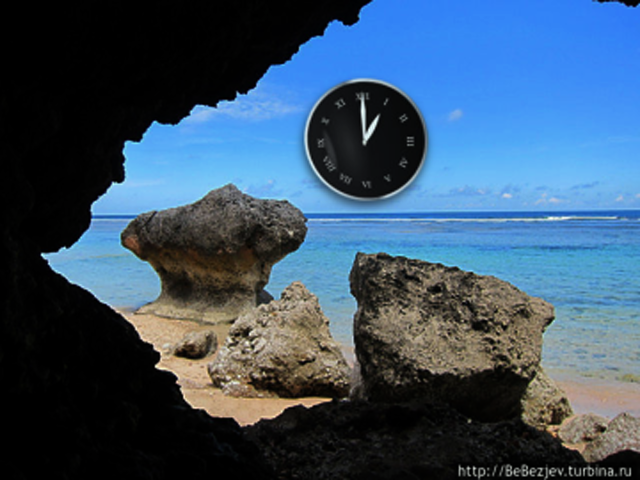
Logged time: **1:00**
